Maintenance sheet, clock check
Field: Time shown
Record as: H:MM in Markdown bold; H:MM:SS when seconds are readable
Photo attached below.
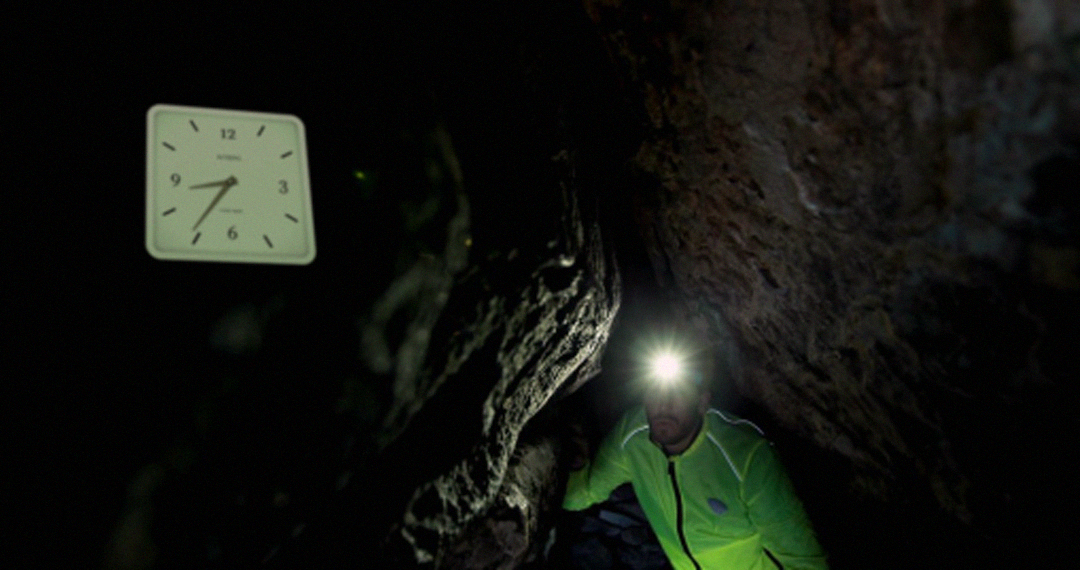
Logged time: **8:36**
